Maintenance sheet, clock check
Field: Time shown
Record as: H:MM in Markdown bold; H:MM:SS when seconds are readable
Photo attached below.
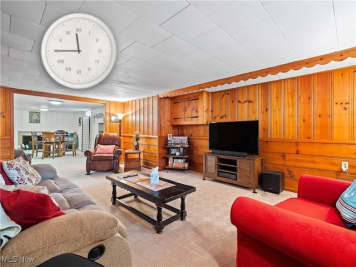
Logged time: **11:45**
